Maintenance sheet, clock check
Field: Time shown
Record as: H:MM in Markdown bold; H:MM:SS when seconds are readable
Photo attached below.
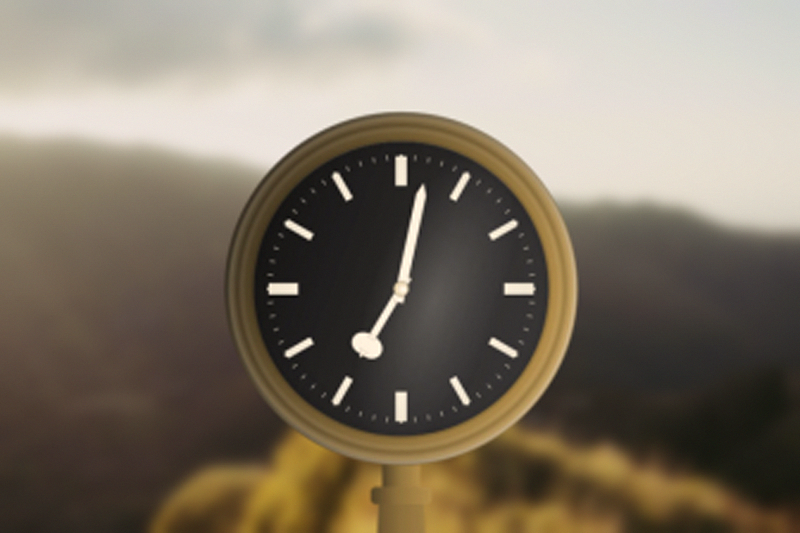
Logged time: **7:02**
